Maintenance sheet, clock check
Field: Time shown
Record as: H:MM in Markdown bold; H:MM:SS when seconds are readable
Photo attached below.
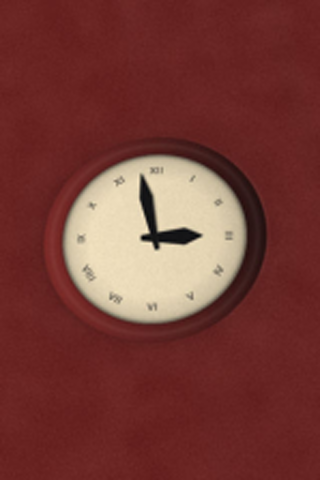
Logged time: **2:58**
